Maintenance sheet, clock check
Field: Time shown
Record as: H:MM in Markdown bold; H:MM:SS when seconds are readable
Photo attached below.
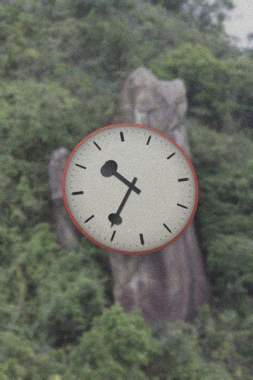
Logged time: **10:36**
